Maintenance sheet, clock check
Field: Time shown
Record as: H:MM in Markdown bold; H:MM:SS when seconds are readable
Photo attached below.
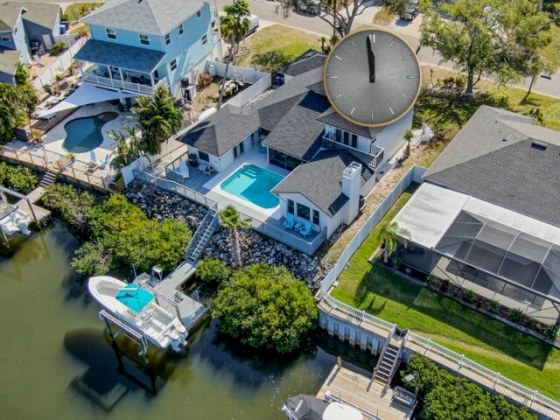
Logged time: **11:59**
